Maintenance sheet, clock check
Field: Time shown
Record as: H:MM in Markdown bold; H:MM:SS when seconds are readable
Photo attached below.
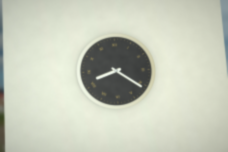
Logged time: **8:21**
